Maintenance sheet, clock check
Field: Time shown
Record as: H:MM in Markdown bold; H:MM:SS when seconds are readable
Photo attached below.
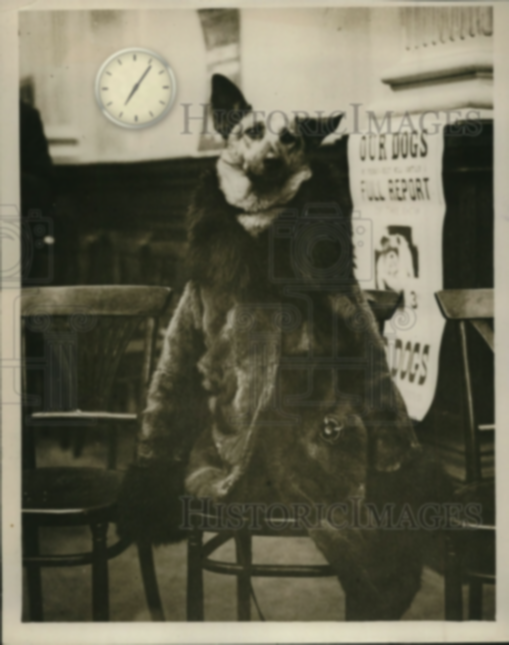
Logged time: **7:06**
